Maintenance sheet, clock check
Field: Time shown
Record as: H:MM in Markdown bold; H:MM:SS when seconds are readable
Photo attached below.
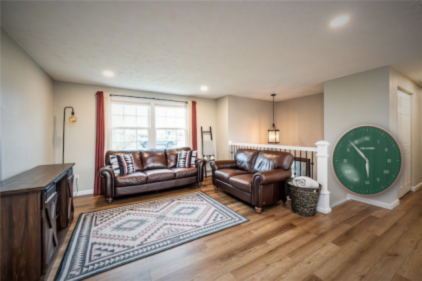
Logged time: **5:53**
